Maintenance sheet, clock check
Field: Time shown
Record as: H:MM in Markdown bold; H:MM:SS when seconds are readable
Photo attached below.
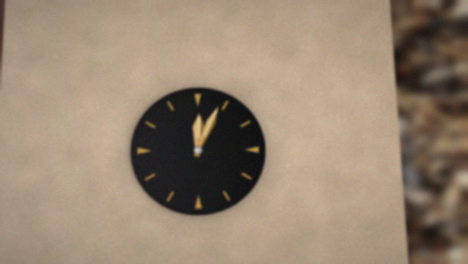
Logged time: **12:04**
